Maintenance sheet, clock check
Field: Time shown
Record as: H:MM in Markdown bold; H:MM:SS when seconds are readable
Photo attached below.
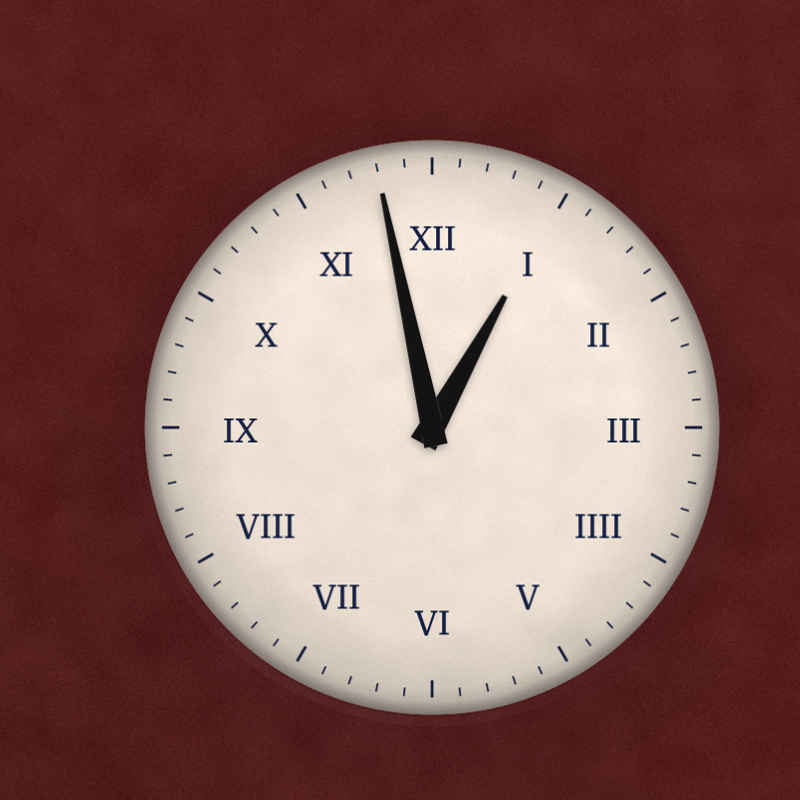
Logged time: **12:58**
